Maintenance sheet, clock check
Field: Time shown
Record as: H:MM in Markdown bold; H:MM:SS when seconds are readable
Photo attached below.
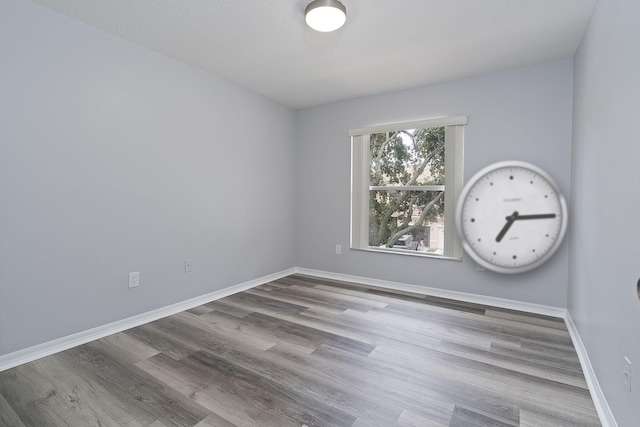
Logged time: **7:15**
